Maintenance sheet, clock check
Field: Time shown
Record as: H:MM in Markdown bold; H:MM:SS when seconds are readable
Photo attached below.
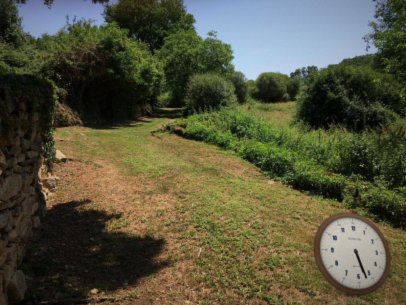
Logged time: **5:27**
